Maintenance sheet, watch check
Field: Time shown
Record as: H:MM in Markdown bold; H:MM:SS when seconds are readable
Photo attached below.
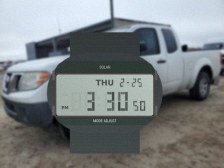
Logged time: **3:30:50**
